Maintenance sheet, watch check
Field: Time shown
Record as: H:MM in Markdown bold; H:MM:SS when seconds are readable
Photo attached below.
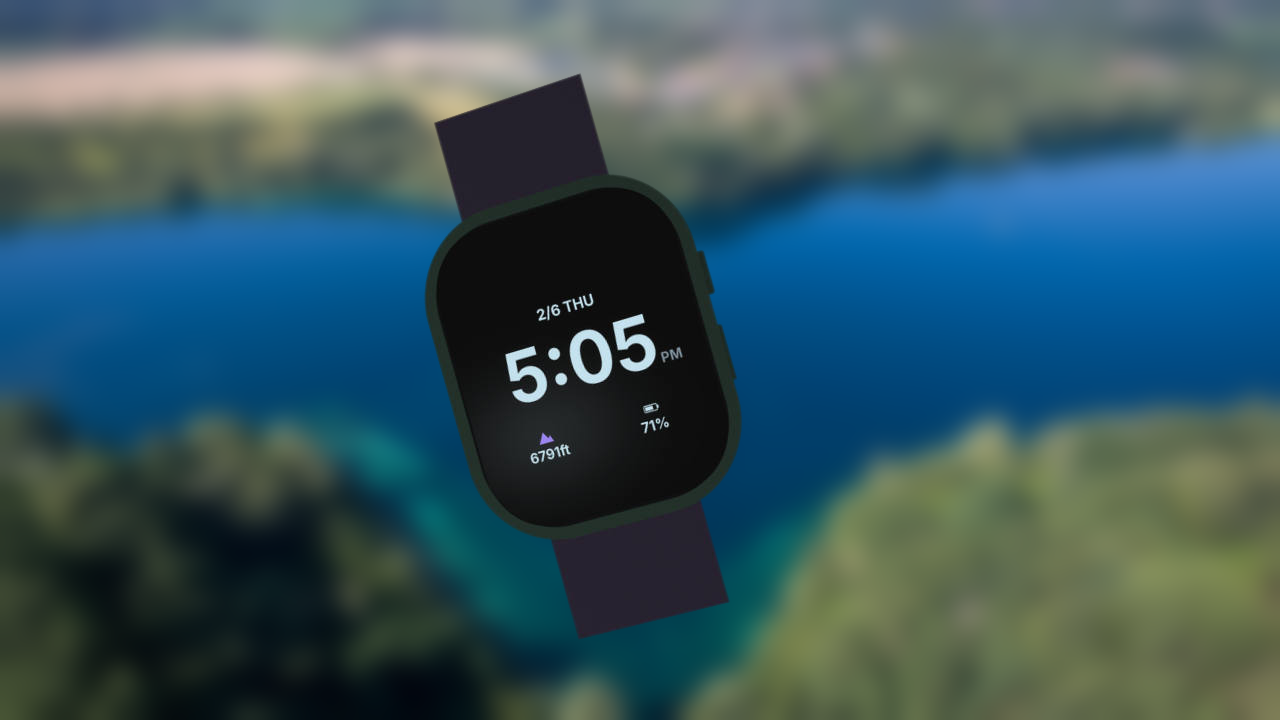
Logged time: **5:05**
